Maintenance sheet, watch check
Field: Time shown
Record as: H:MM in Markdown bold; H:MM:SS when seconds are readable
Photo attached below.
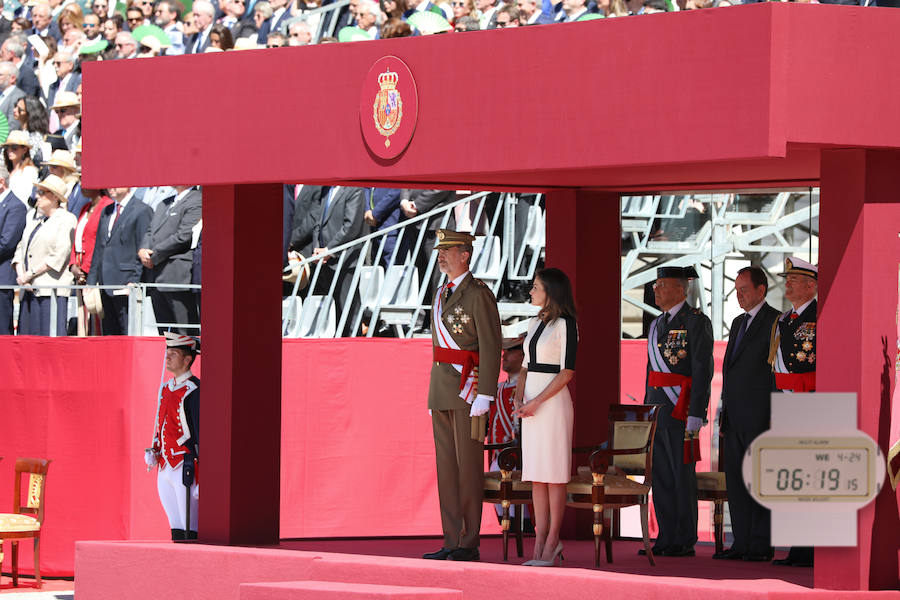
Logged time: **6:19:15**
